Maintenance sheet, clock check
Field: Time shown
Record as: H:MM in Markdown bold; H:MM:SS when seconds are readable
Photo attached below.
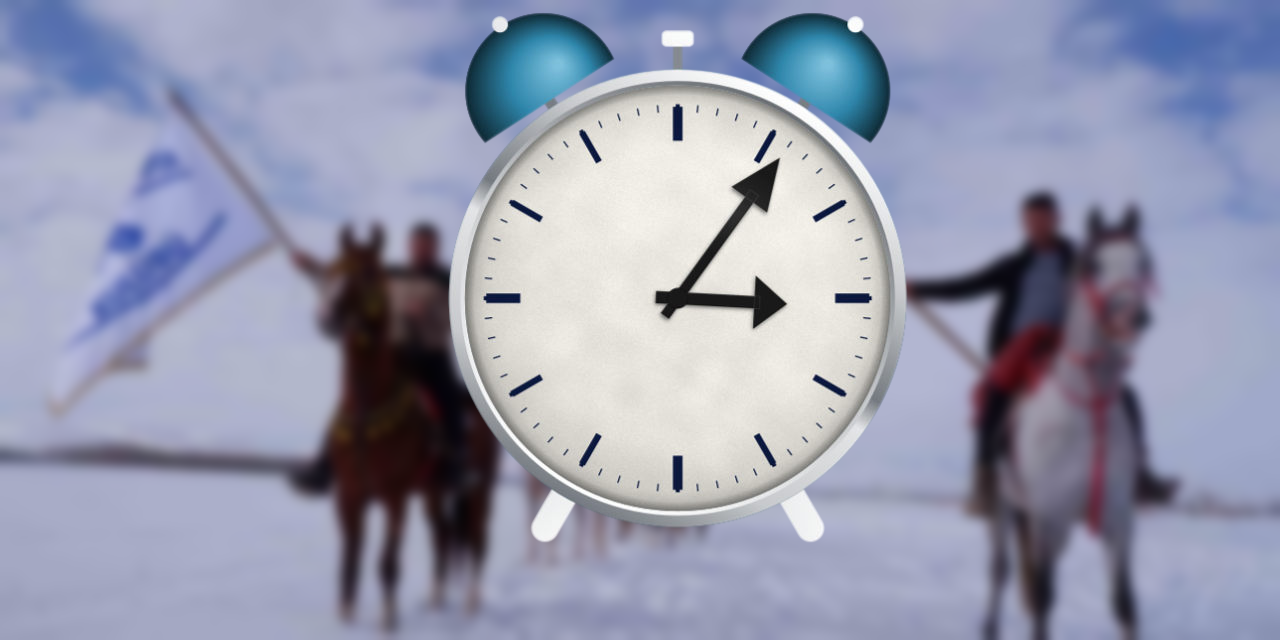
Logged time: **3:06**
